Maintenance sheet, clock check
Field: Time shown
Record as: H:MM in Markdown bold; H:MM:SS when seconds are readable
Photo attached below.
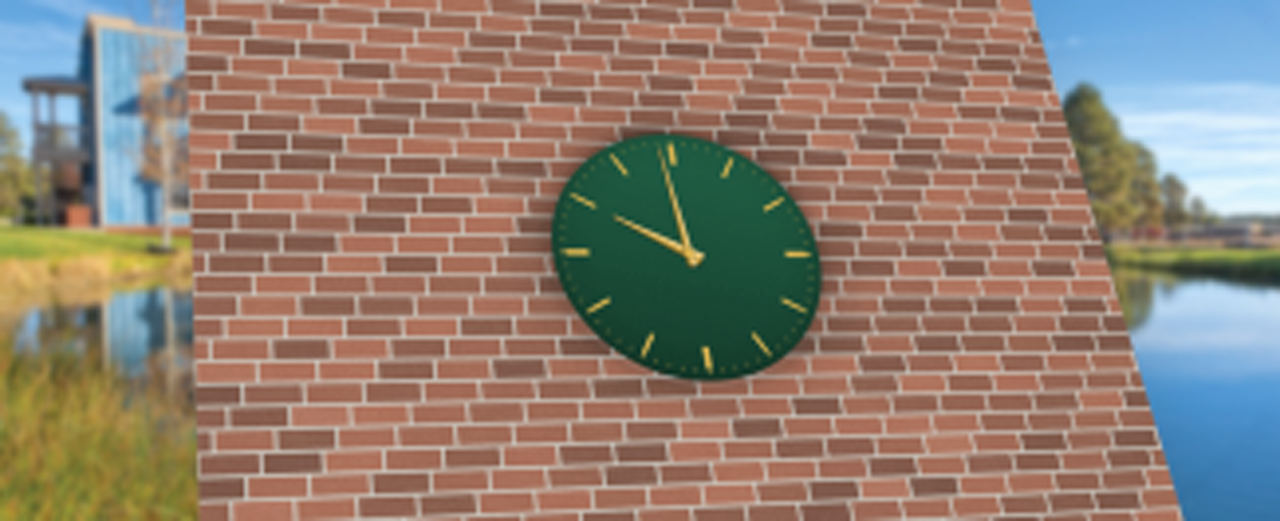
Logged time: **9:59**
